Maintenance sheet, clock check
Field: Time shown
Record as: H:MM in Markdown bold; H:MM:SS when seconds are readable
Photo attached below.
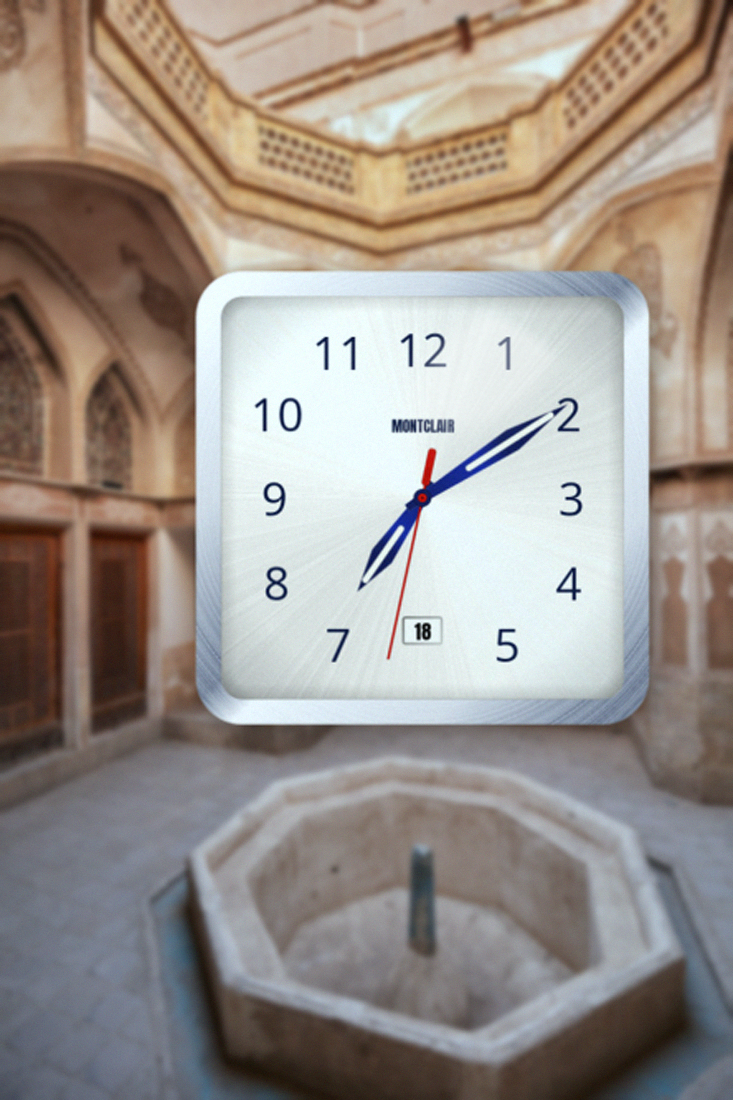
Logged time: **7:09:32**
